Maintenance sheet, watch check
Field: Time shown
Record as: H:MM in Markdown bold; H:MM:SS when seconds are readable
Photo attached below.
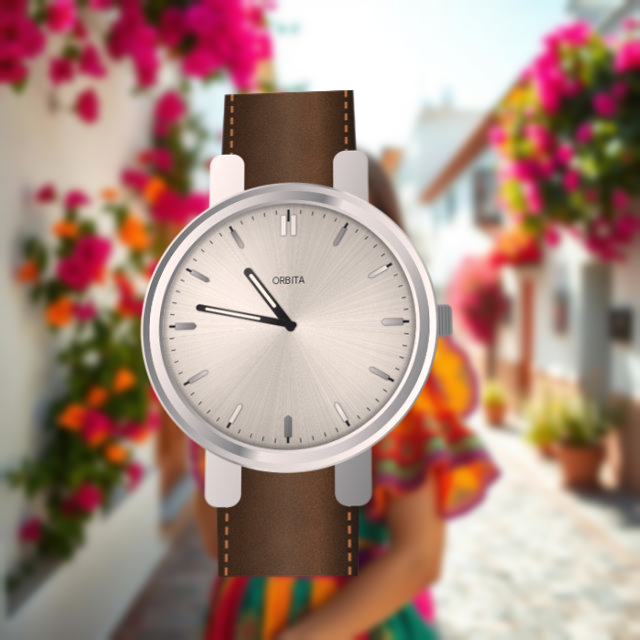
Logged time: **10:47**
